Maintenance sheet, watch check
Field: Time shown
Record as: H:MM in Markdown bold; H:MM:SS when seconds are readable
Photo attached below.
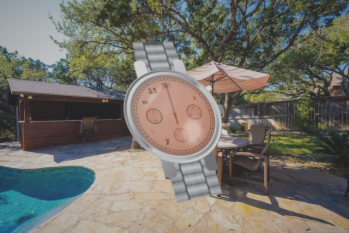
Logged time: **12:00**
